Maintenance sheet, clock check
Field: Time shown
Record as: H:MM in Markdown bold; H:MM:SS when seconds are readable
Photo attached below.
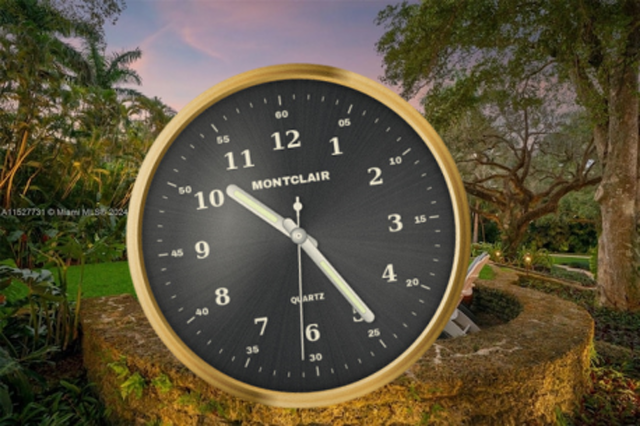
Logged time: **10:24:31**
